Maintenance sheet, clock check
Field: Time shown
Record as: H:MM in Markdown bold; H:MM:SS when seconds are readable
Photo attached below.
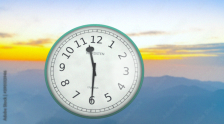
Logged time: **11:30**
